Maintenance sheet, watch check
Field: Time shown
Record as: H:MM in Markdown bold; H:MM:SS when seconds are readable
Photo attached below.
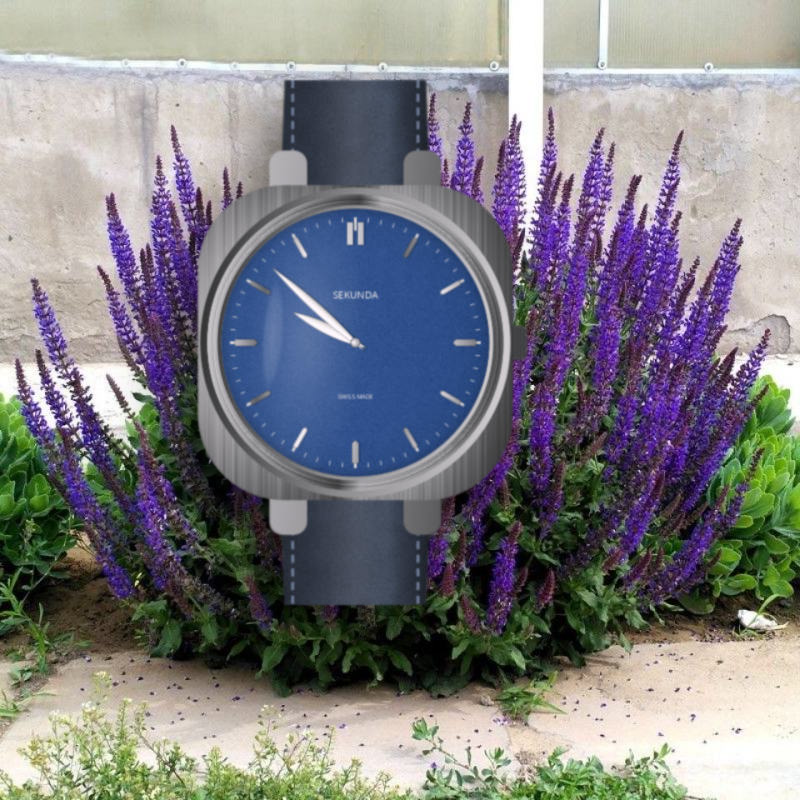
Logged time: **9:52**
